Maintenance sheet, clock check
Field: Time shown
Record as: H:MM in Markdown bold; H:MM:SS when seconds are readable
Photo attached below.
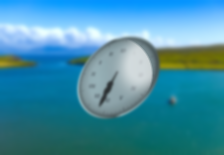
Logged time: **6:32**
